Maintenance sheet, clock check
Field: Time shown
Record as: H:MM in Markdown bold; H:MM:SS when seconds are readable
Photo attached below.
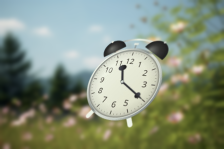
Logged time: **11:20**
